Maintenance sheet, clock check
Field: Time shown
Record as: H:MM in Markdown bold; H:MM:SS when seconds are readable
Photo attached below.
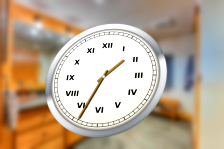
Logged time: **1:34**
